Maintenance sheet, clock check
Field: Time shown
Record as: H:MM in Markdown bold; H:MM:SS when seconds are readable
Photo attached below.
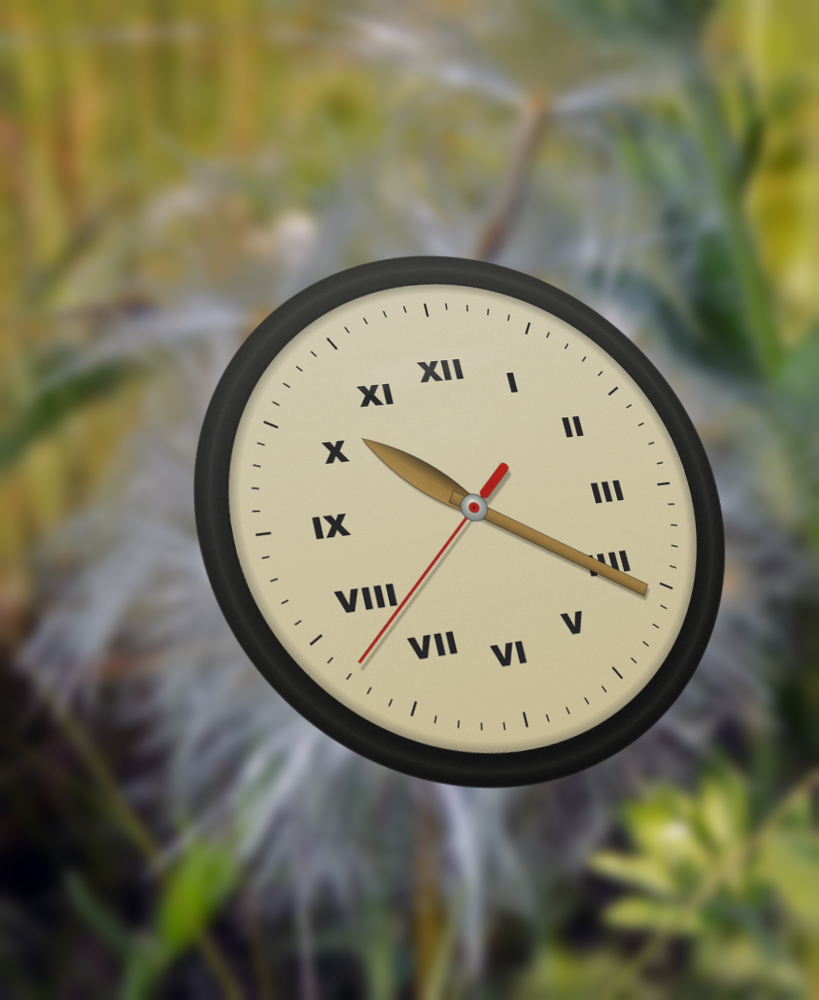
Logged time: **10:20:38**
